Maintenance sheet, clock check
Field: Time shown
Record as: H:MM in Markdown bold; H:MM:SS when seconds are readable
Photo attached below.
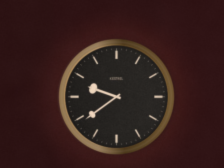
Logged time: **9:39**
